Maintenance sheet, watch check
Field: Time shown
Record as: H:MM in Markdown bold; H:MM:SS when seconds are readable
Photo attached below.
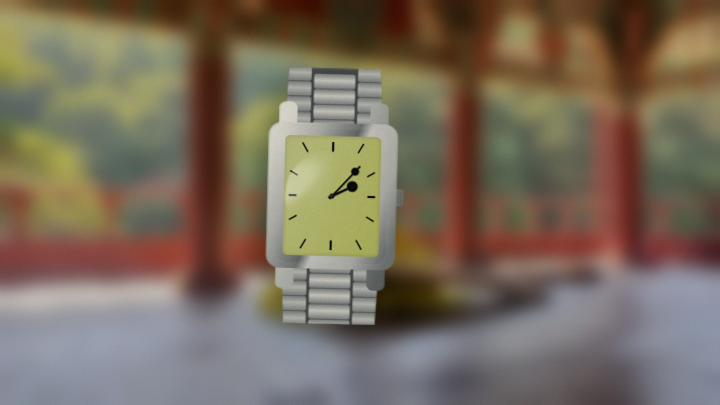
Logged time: **2:07**
